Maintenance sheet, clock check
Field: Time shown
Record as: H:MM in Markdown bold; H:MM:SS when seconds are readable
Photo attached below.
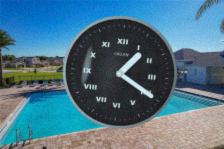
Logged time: **1:20**
